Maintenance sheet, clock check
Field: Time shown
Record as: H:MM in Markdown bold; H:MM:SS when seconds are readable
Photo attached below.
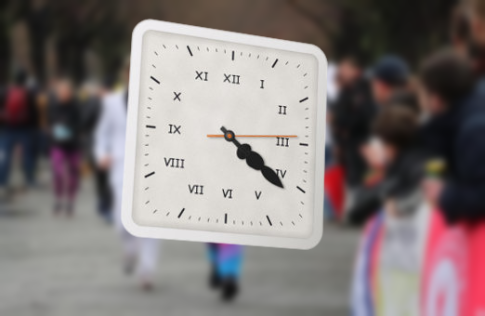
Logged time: **4:21:14**
